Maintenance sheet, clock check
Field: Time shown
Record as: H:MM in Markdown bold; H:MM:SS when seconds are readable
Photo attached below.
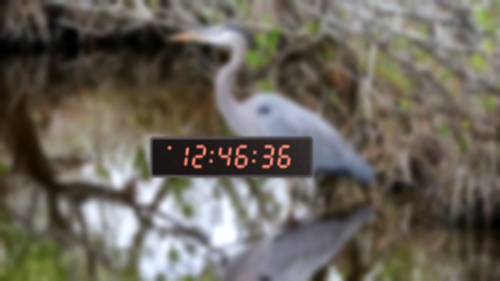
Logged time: **12:46:36**
